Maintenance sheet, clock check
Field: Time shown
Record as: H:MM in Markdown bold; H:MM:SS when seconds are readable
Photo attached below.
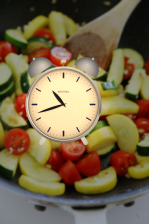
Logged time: **10:42**
